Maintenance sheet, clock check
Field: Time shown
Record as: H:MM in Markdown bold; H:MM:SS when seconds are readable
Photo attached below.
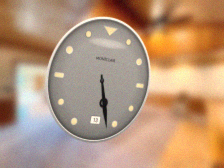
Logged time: **5:27**
